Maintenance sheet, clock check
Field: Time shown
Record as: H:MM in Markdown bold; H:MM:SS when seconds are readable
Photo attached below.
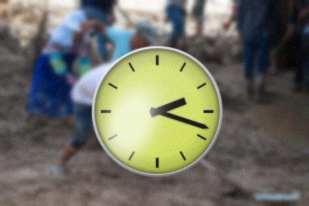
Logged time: **2:18**
